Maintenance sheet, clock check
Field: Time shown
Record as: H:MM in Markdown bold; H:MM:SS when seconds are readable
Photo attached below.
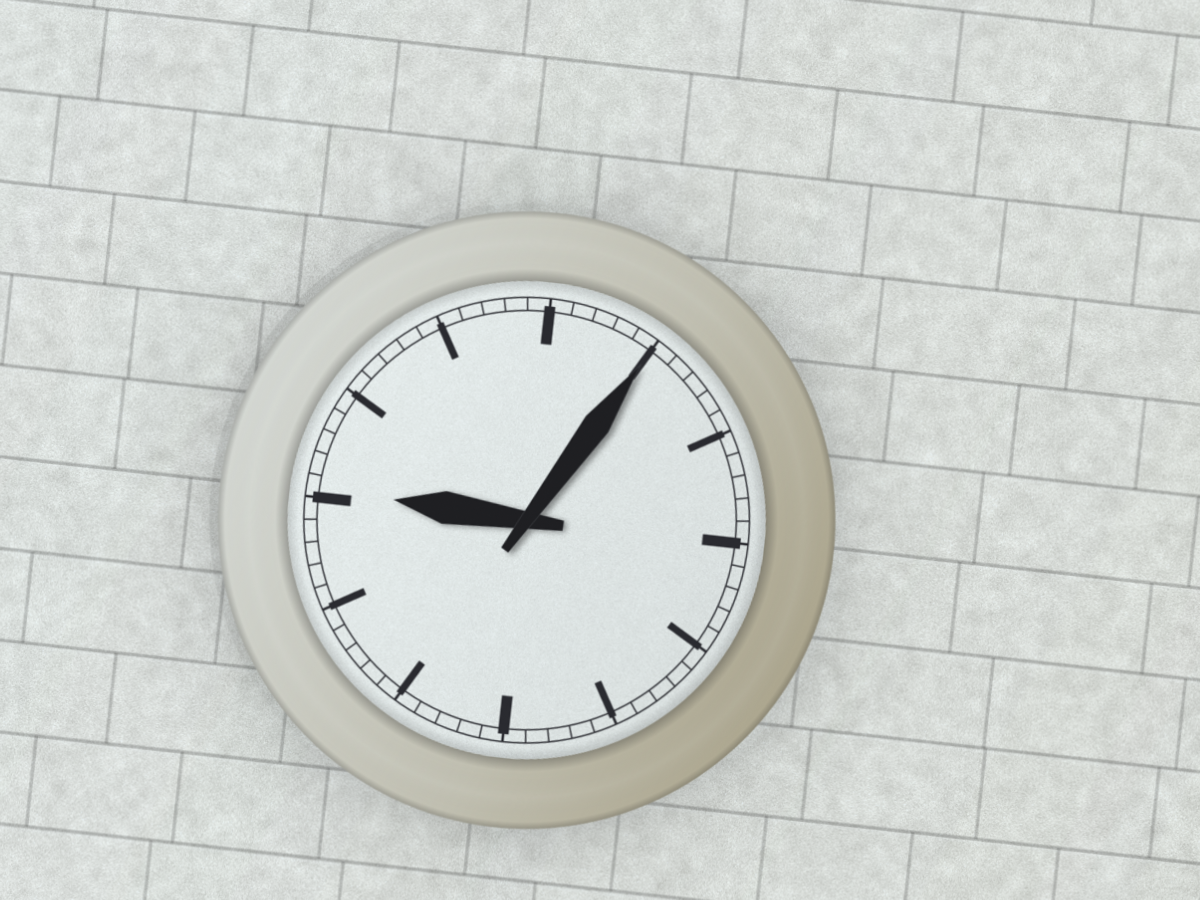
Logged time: **9:05**
